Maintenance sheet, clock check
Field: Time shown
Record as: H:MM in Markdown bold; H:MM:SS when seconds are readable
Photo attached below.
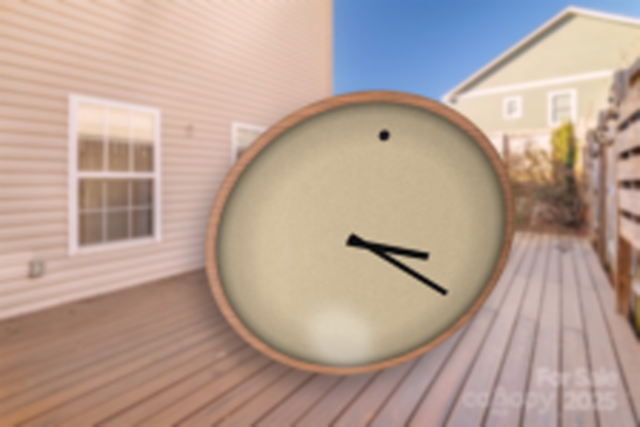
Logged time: **3:20**
